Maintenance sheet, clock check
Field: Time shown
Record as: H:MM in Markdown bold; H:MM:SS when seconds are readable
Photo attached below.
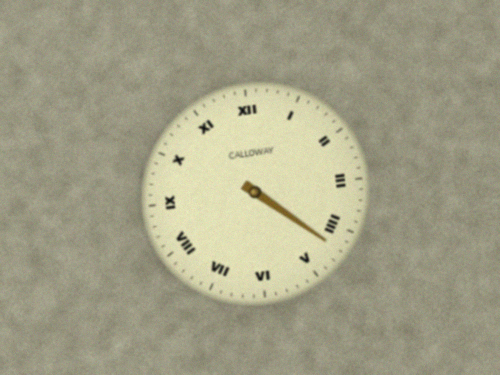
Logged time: **4:22**
